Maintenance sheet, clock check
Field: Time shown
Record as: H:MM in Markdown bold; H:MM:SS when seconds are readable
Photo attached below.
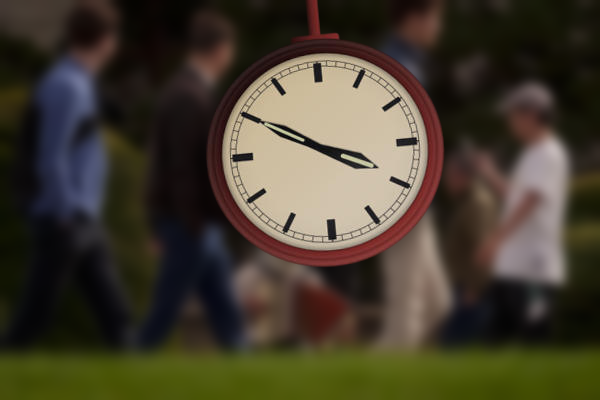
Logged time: **3:50**
